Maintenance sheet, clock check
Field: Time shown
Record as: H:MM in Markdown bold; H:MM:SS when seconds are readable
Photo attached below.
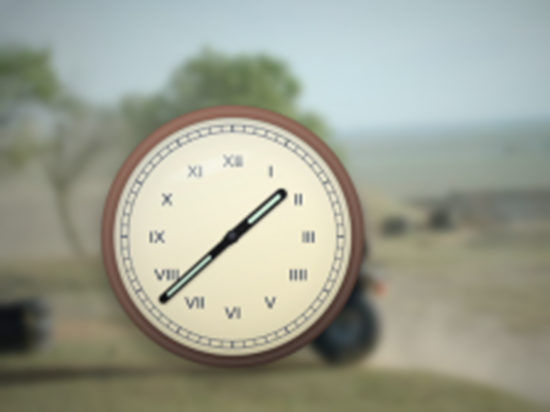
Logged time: **1:38**
